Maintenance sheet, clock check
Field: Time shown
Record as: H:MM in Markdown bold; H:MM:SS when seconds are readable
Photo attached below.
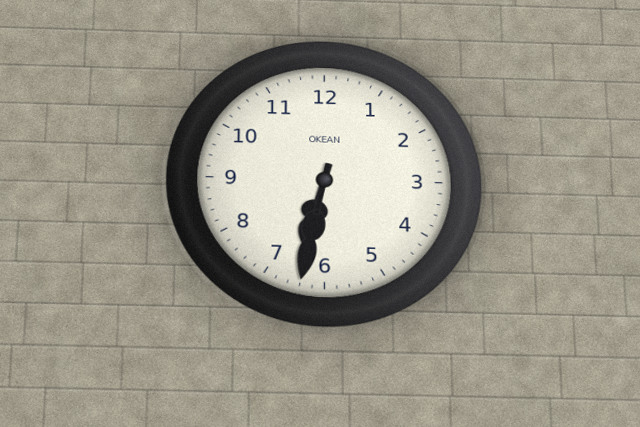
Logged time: **6:32**
